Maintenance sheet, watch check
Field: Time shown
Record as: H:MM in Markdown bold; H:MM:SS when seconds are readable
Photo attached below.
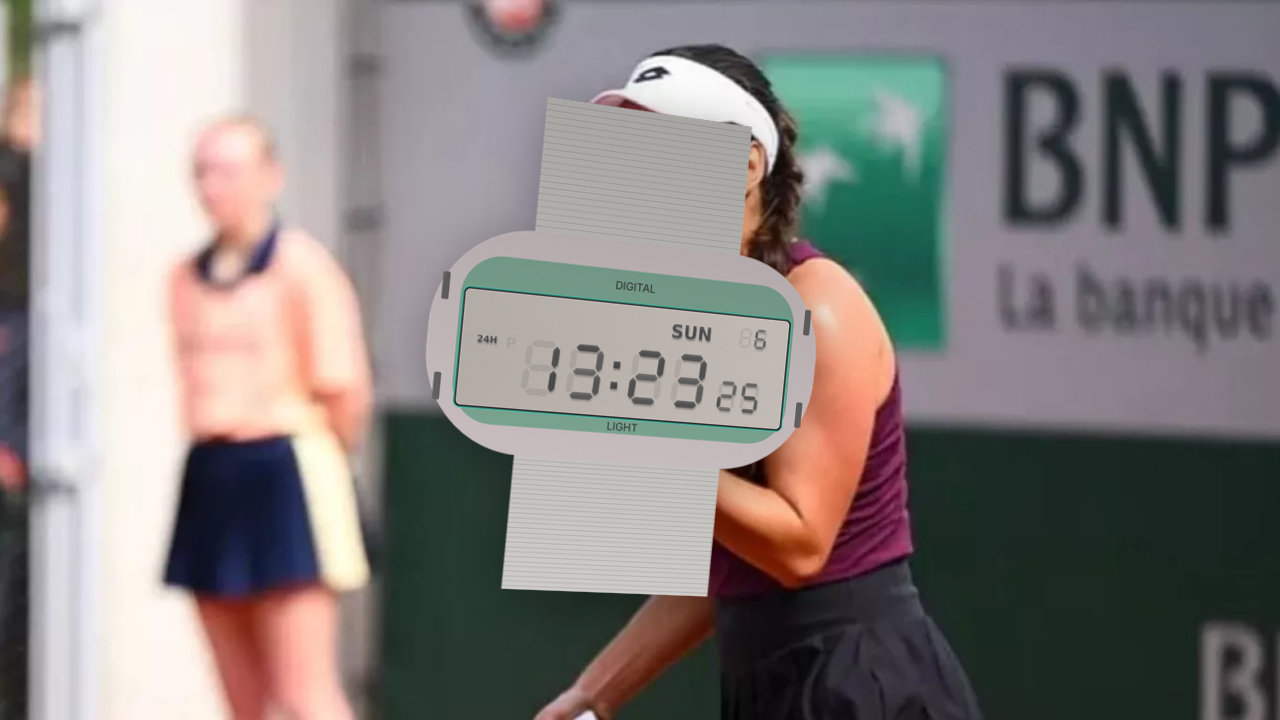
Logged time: **13:23:25**
